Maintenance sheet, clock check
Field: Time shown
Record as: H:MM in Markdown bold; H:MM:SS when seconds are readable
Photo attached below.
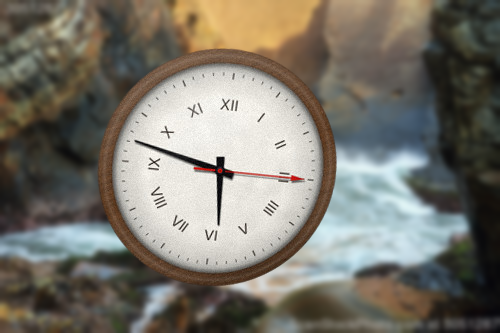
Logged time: **5:47:15**
